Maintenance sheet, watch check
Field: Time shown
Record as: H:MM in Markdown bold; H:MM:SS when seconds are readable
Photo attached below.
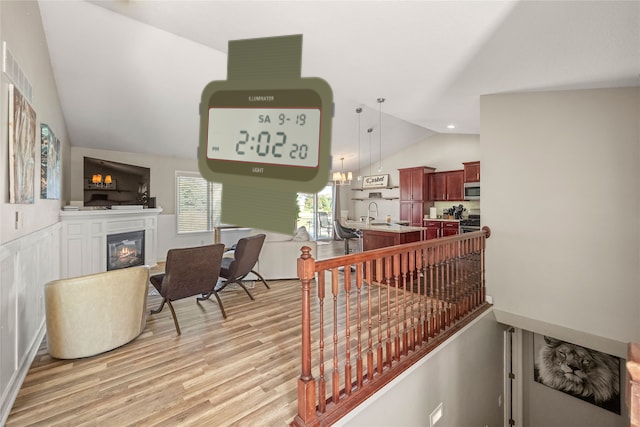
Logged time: **2:02:20**
